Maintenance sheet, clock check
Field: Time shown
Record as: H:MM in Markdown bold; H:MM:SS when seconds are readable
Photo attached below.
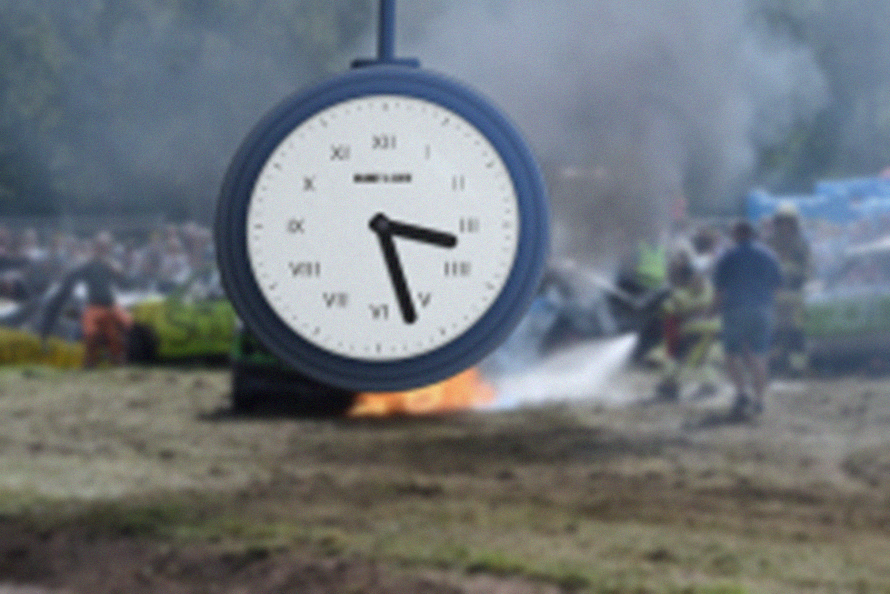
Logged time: **3:27**
